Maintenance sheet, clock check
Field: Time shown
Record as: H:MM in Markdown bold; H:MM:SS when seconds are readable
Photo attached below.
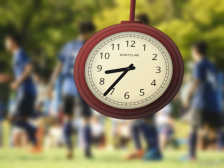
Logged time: **8:36**
